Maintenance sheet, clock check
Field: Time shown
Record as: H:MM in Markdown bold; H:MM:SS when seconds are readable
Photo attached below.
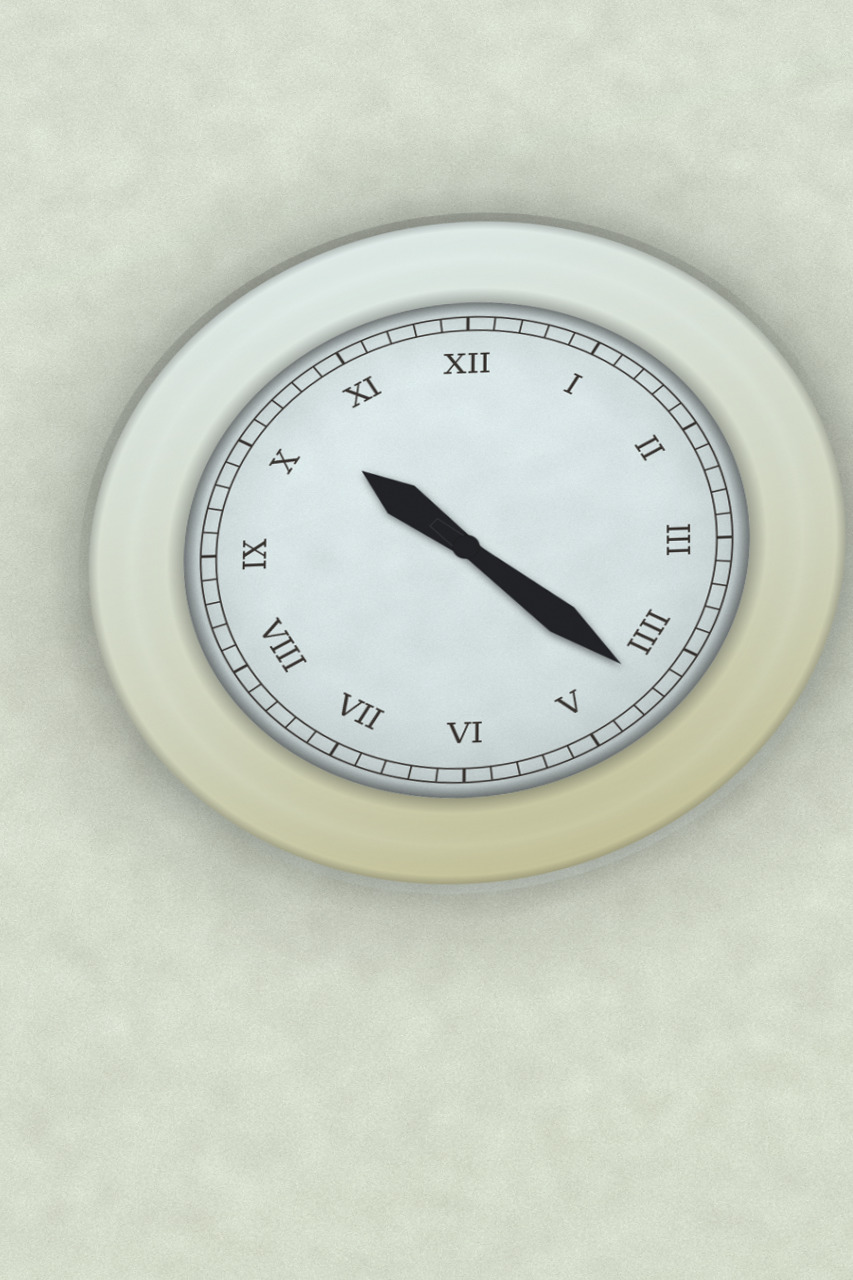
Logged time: **10:22**
